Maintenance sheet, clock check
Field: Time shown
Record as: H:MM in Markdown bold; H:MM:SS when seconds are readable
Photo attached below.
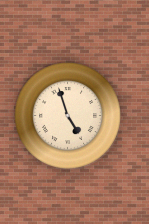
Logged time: **4:57**
